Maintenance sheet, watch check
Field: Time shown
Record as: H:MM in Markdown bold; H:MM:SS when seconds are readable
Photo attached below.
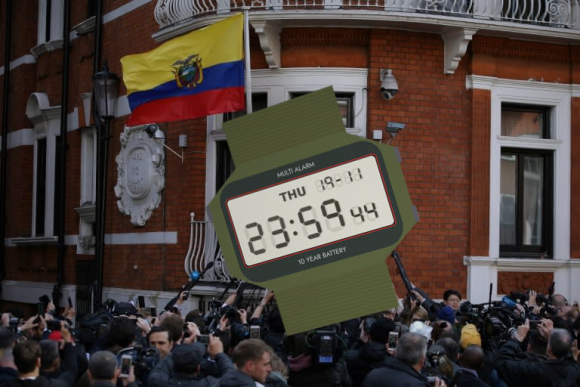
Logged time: **23:59:44**
